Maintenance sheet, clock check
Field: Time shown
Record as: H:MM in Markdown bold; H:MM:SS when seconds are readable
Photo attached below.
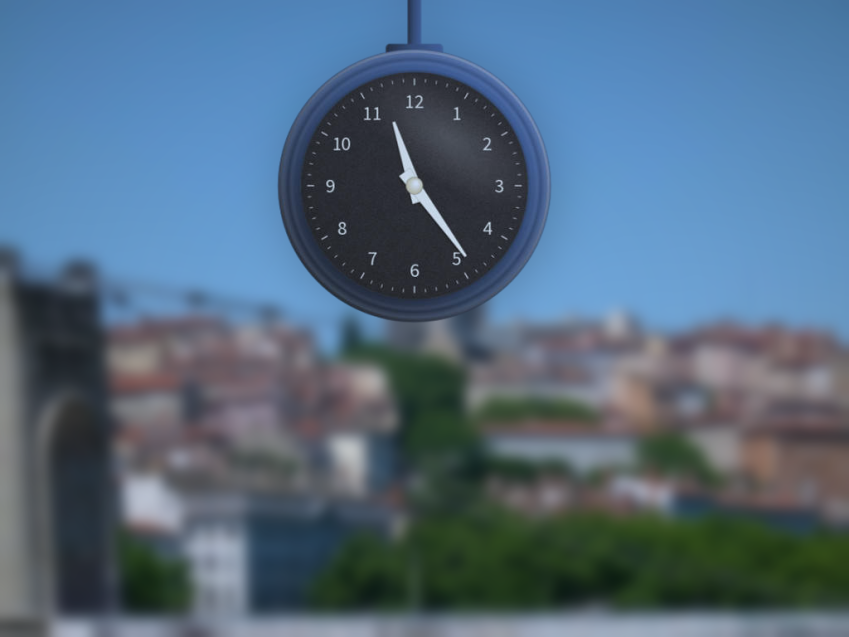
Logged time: **11:24**
